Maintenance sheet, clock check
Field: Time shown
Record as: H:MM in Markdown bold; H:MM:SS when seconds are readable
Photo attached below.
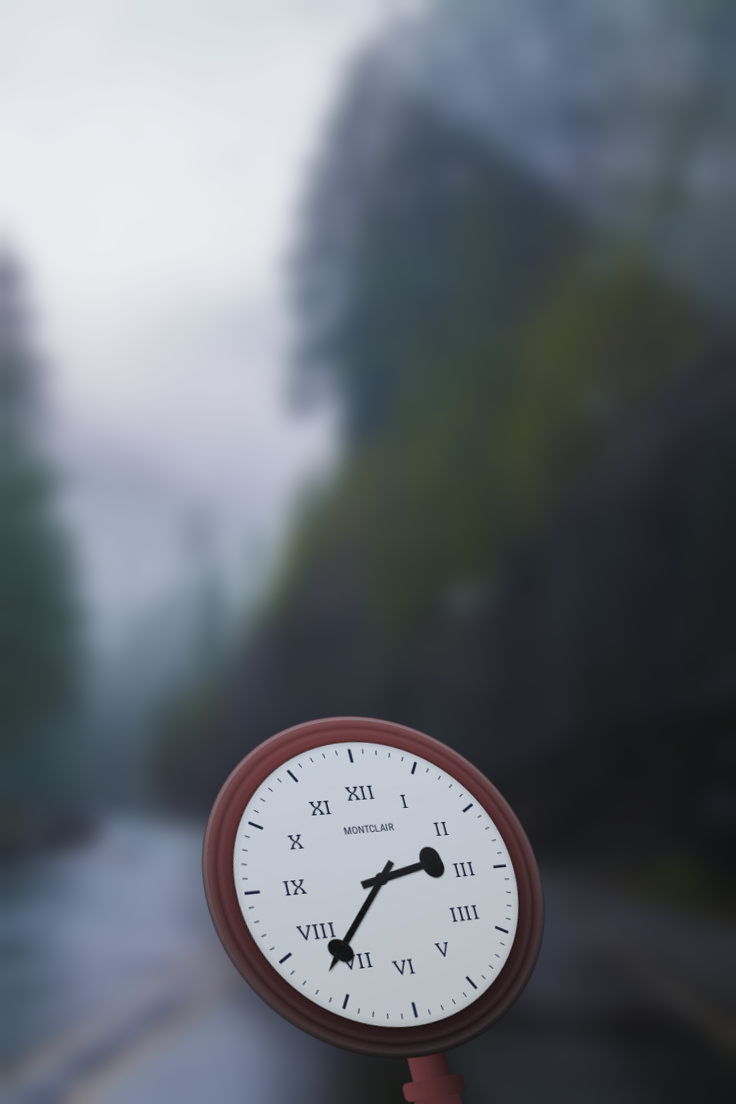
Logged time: **2:37**
